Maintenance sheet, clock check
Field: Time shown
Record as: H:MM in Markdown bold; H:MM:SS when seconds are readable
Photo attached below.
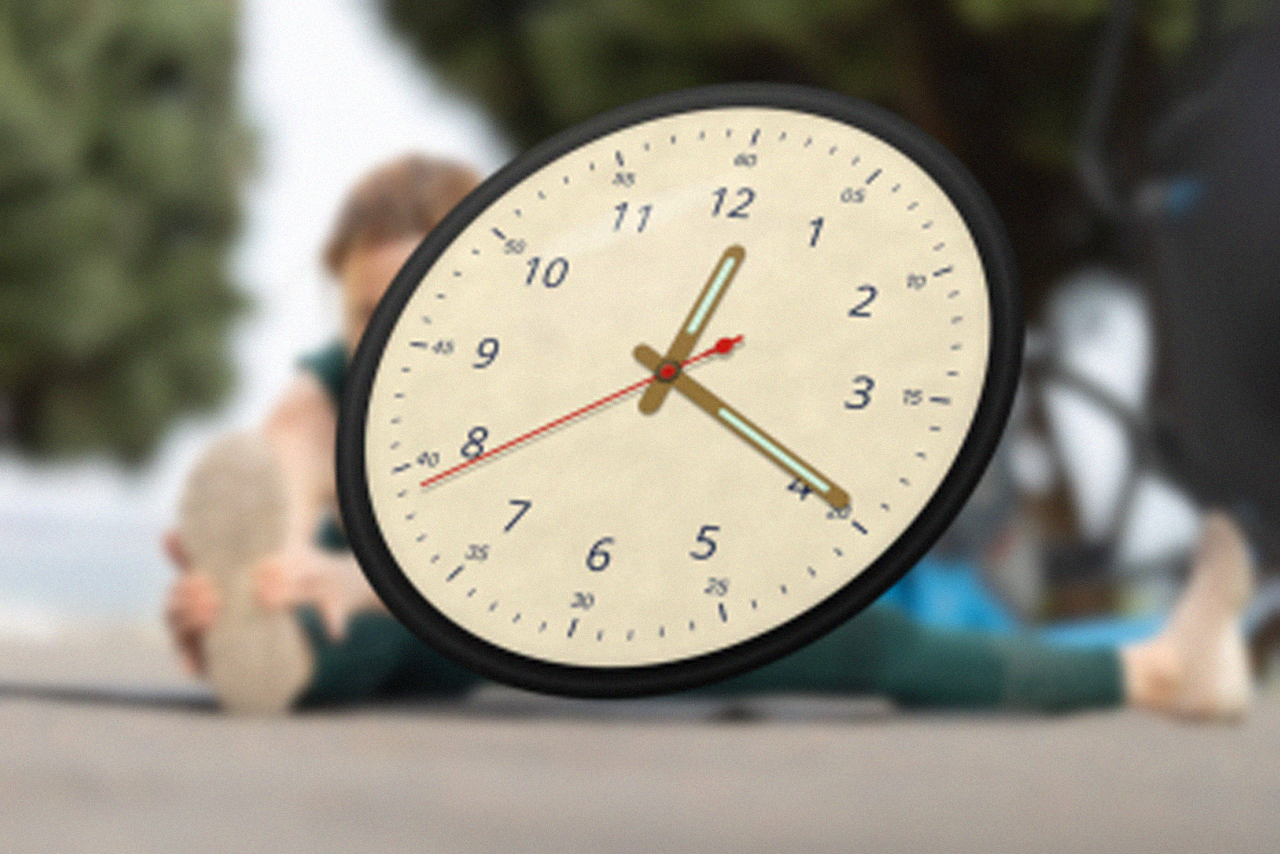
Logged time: **12:19:39**
